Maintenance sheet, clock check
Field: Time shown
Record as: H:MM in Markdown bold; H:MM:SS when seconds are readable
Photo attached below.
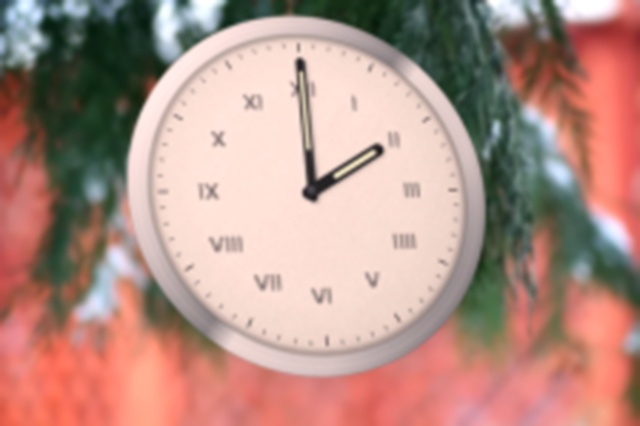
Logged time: **2:00**
